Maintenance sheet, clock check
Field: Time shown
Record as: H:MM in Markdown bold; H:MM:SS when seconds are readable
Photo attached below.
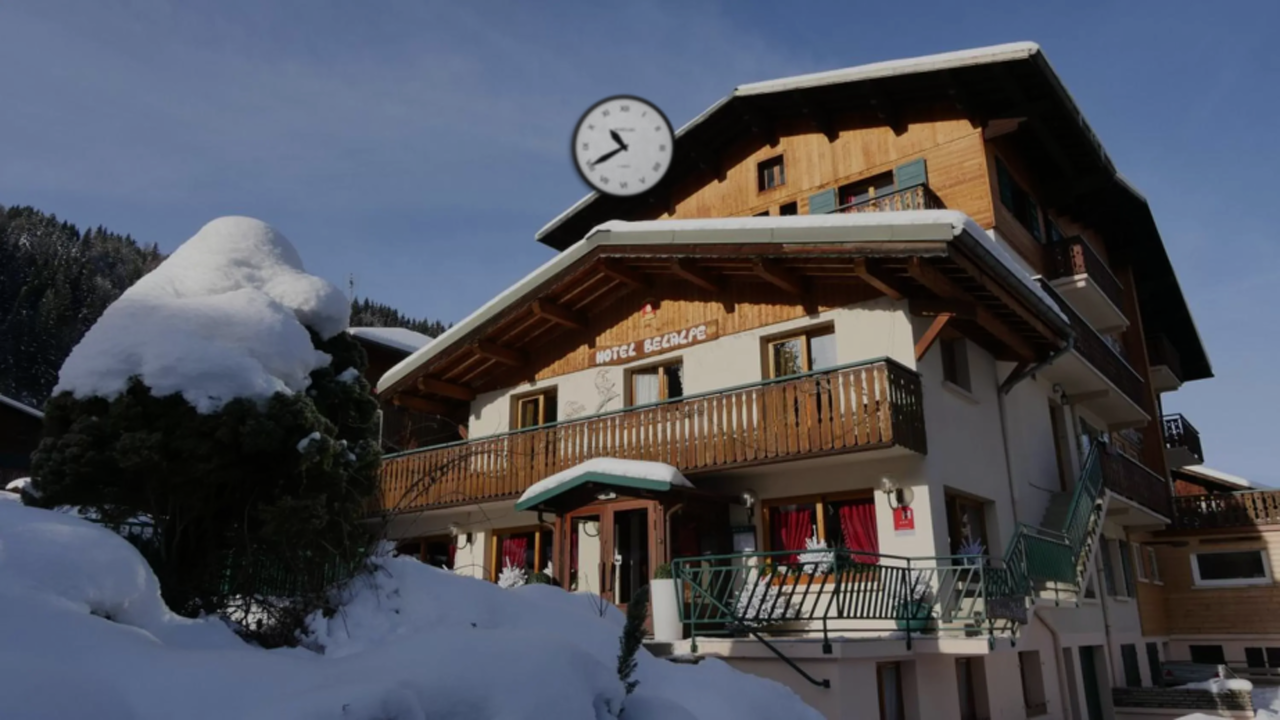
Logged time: **10:40**
